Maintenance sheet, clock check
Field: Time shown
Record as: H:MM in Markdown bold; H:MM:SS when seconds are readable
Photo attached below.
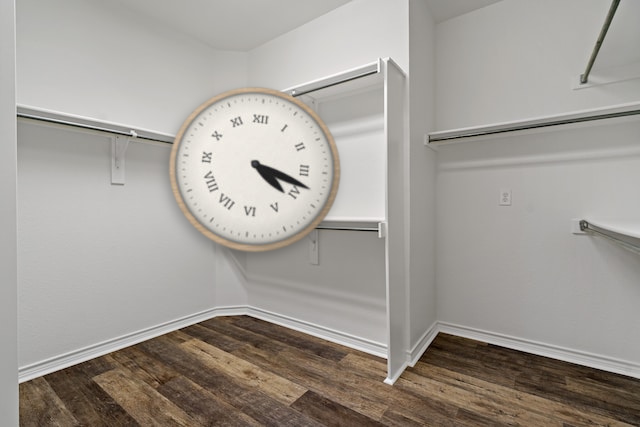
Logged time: **4:18**
